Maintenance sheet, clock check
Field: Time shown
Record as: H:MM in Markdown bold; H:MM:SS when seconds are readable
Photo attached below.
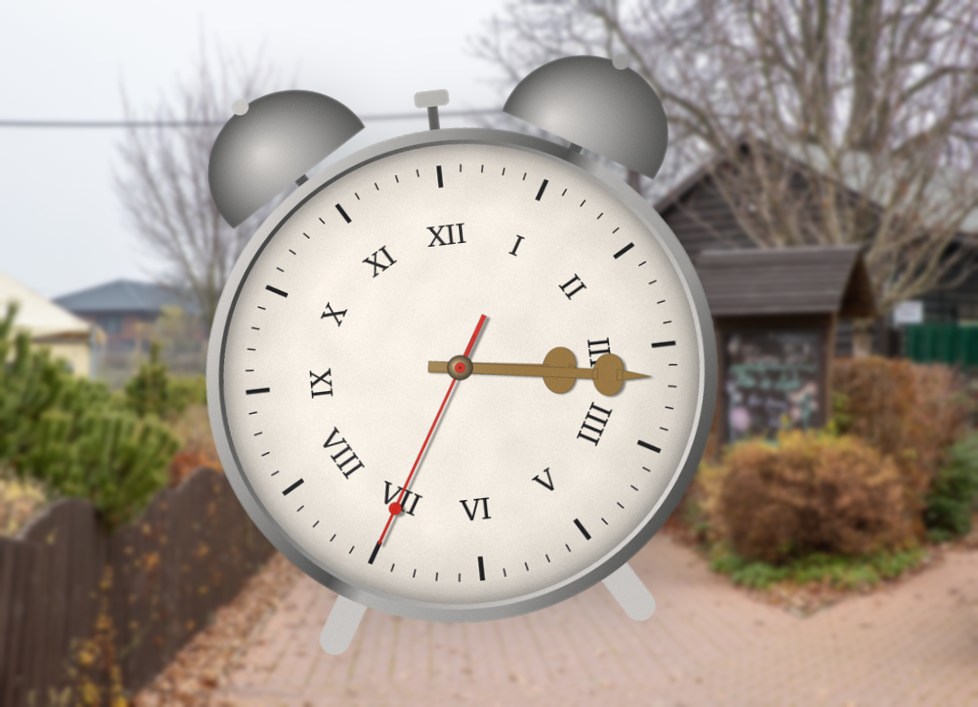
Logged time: **3:16:35**
